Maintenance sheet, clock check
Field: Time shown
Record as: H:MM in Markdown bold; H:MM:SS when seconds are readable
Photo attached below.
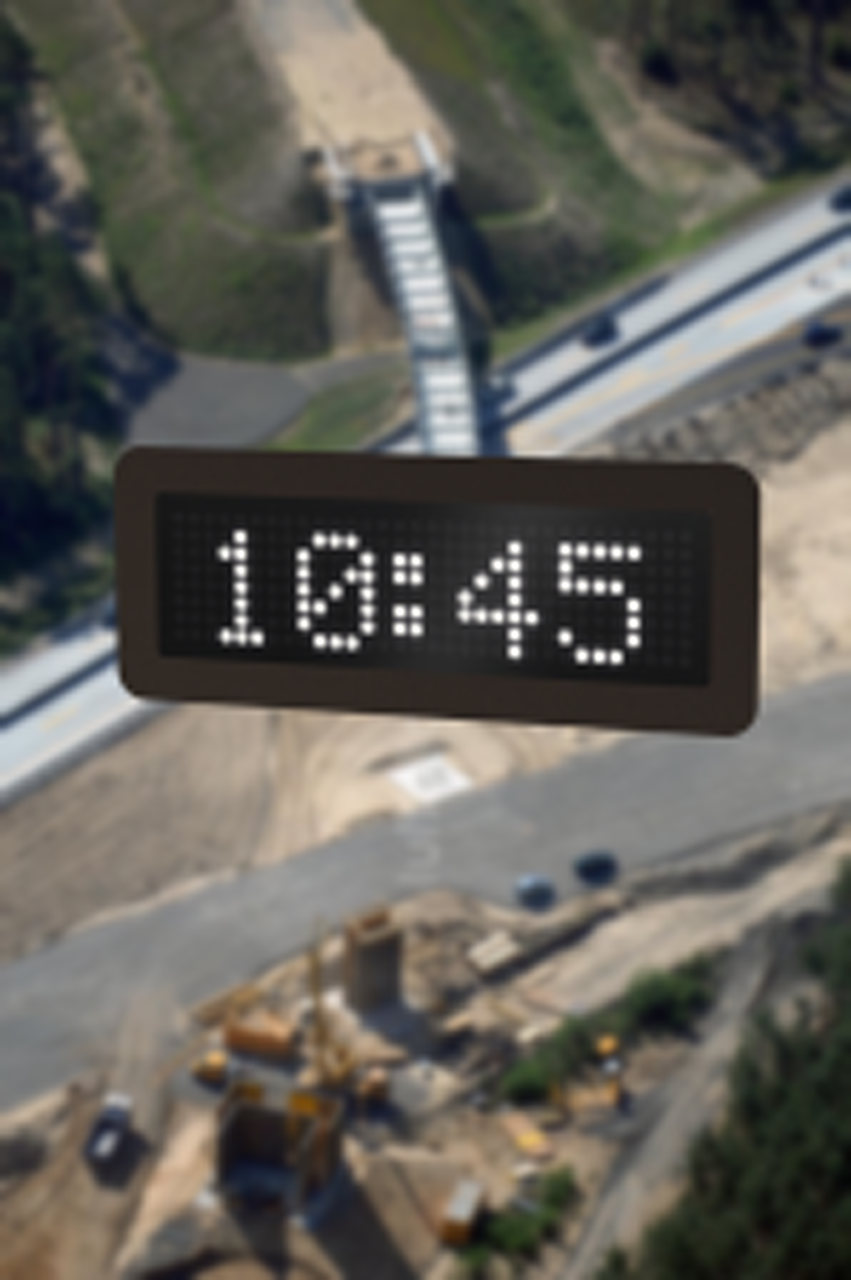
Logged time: **10:45**
